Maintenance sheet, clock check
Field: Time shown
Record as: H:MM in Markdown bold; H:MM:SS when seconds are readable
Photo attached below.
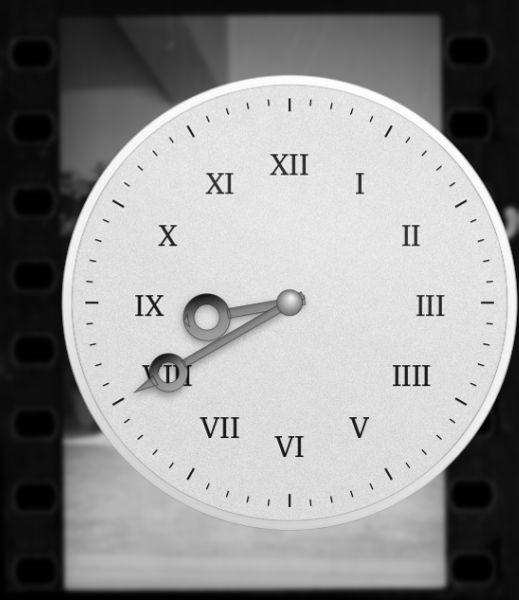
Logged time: **8:40**
